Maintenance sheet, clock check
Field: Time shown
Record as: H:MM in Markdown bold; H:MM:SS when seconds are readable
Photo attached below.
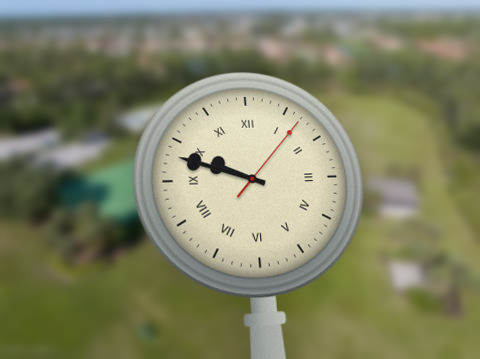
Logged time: **9:48:07**
